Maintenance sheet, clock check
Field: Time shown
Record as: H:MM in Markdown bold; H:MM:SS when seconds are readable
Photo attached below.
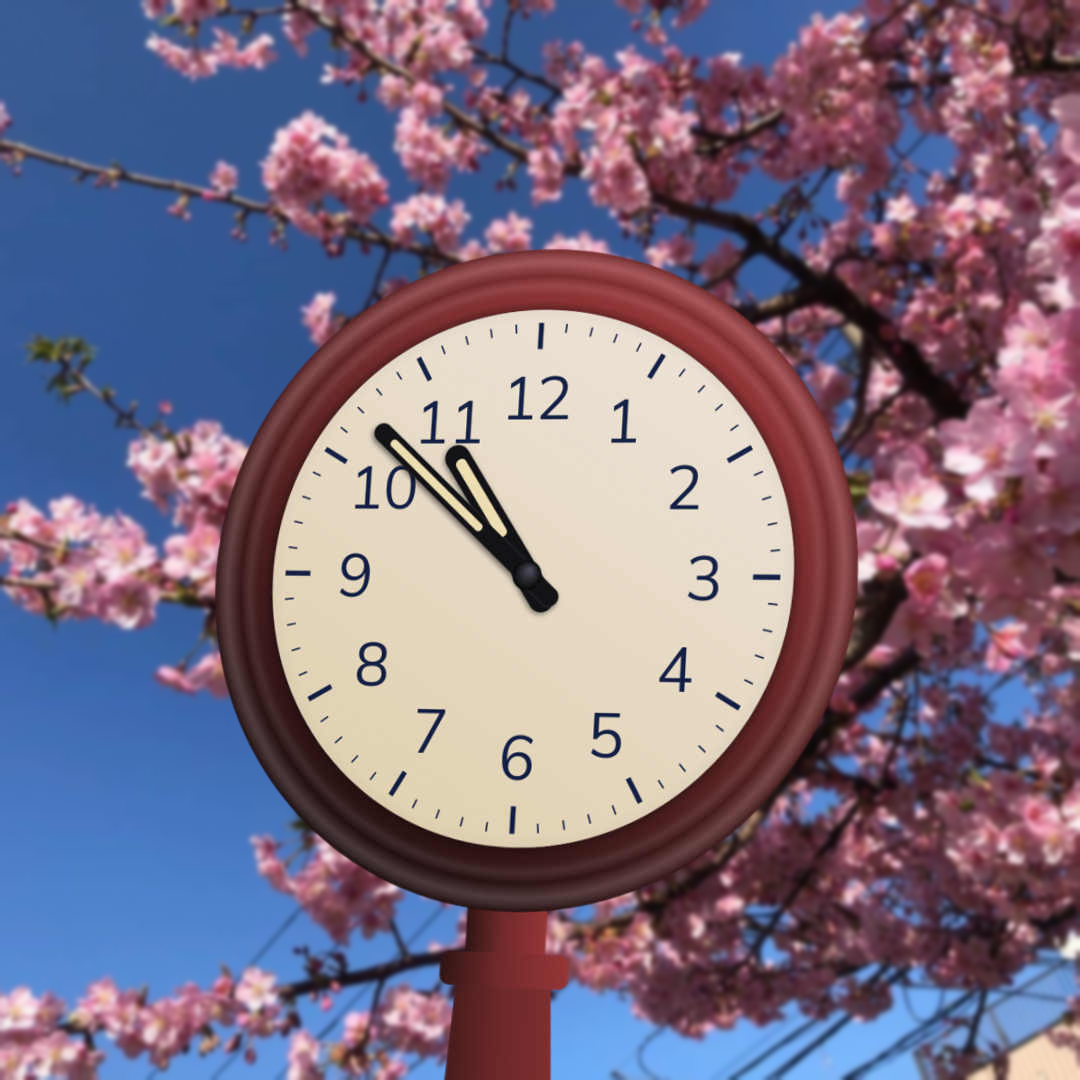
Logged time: **10:52**
